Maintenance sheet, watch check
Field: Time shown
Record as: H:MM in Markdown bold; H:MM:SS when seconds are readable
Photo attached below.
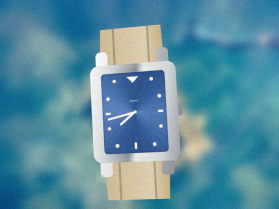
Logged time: **7:43**
